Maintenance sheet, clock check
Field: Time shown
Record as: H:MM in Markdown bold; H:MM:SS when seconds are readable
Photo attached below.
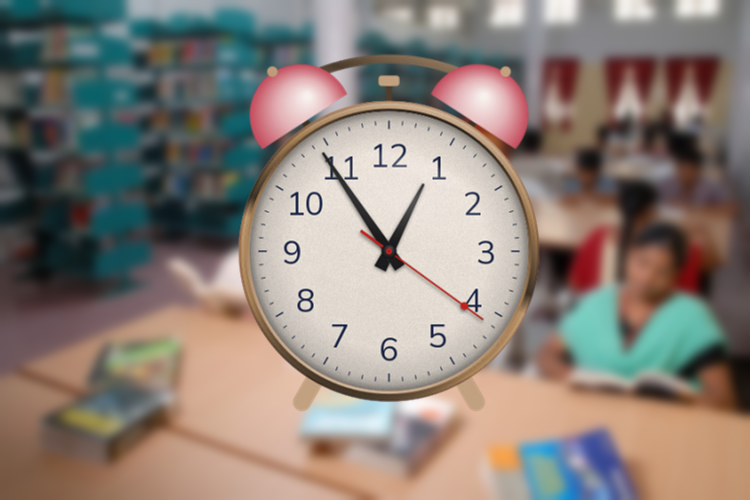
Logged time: **12:54:21**
